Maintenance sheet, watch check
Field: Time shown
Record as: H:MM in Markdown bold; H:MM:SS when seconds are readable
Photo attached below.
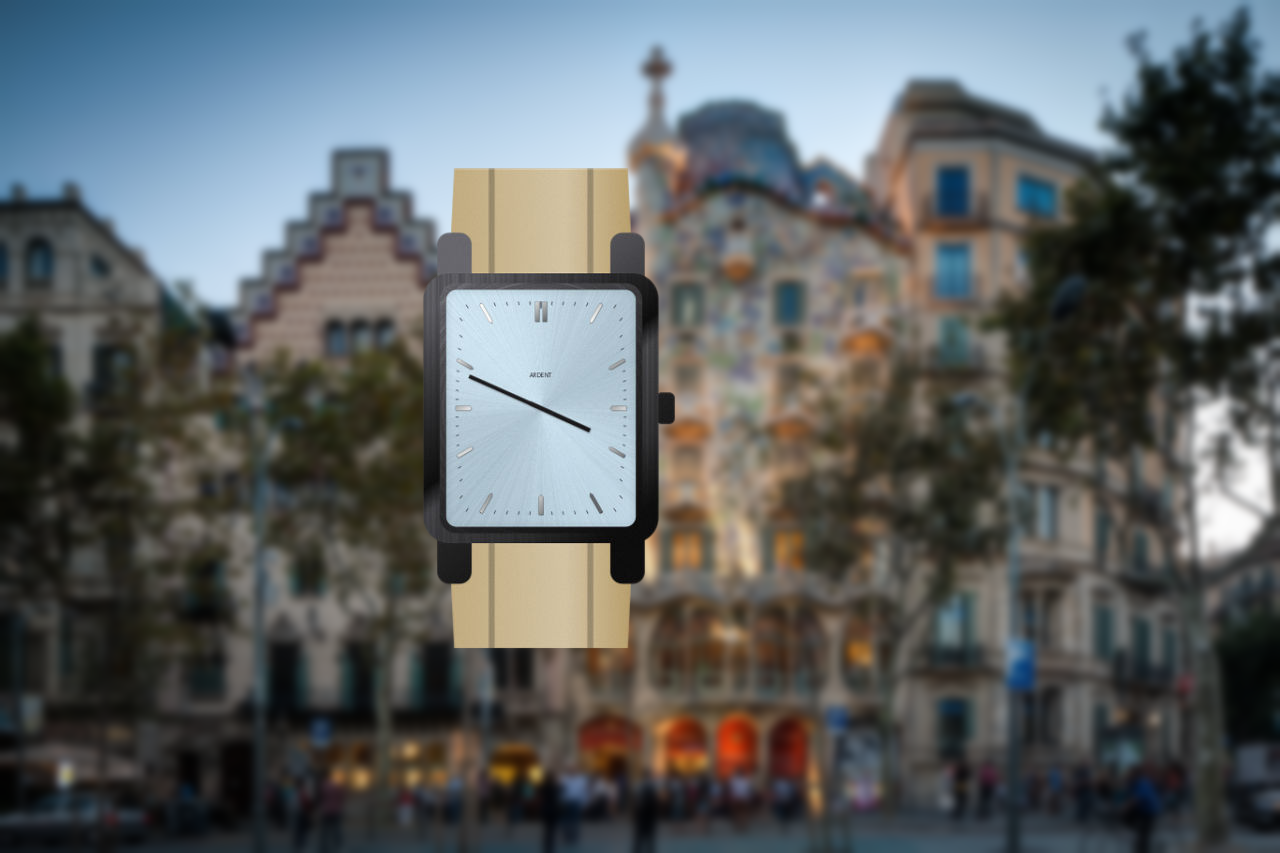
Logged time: **3:49**
